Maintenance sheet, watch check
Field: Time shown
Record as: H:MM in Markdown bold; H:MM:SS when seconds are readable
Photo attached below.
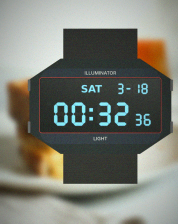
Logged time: **0:32:36**
